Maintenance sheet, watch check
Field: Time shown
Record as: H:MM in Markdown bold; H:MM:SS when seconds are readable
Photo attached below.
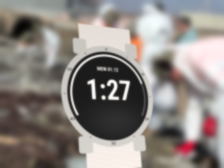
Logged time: **1:27**
